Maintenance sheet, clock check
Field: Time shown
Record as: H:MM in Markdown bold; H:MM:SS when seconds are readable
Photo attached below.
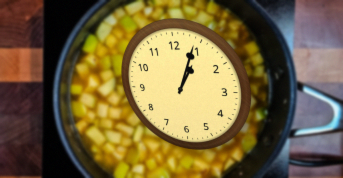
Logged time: **1:04**
